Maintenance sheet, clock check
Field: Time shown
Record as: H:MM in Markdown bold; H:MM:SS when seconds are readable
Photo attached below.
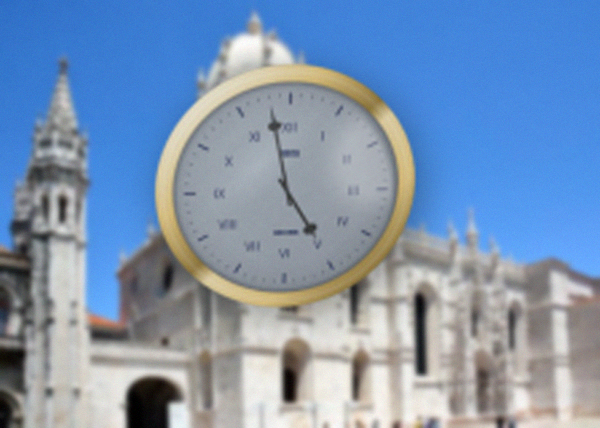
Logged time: **4:58**
